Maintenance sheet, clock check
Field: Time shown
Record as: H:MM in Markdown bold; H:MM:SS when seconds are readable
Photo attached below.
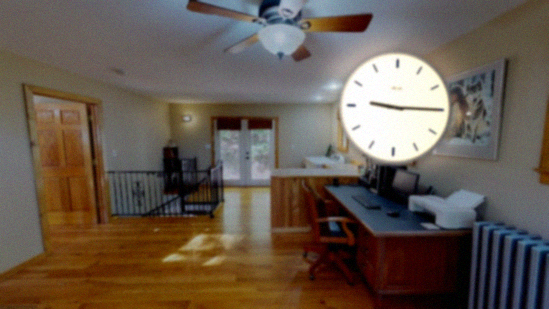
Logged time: **9:15**
